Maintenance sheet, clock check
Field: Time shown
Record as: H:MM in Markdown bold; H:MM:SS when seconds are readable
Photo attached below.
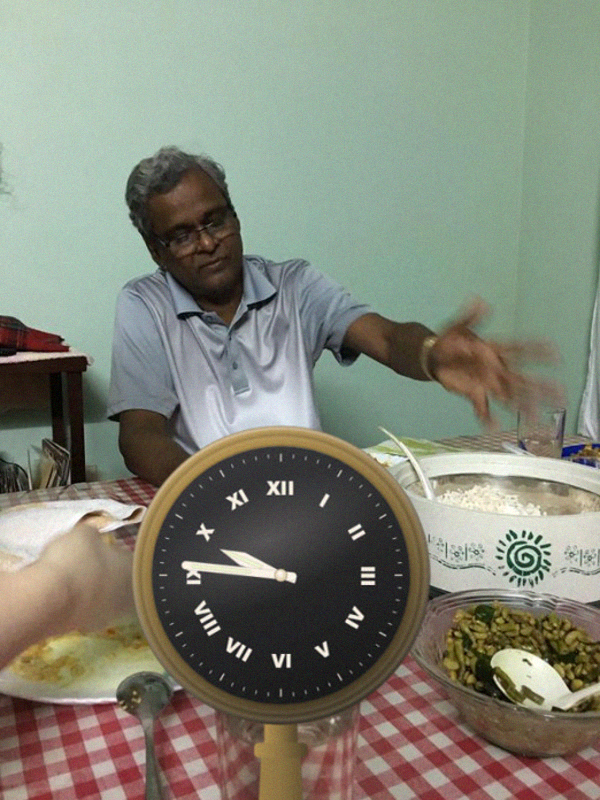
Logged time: **9:46**
